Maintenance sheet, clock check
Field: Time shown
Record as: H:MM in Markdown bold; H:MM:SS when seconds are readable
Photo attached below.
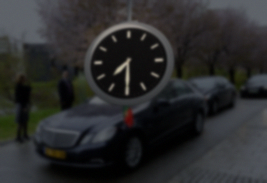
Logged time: **7:30**
